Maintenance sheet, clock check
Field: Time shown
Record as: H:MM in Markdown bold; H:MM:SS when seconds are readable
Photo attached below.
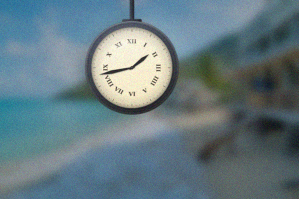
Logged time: **1:43**
